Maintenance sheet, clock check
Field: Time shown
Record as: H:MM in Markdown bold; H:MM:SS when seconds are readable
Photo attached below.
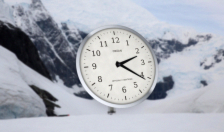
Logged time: **2:21**
